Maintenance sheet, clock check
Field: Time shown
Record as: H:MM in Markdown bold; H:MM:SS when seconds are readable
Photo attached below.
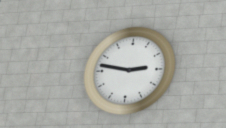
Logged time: **2:47**
